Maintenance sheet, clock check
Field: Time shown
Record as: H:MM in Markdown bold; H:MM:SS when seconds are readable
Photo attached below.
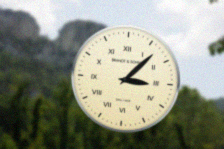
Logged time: **3:07**
